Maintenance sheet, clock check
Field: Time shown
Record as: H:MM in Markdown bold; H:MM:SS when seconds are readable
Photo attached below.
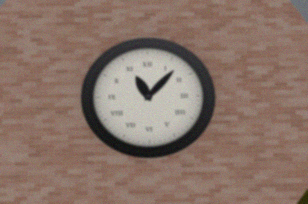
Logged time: **11:07**
